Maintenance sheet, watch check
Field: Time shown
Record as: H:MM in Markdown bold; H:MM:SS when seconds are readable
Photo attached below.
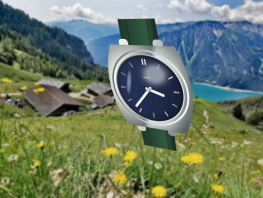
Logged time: **3:37**
